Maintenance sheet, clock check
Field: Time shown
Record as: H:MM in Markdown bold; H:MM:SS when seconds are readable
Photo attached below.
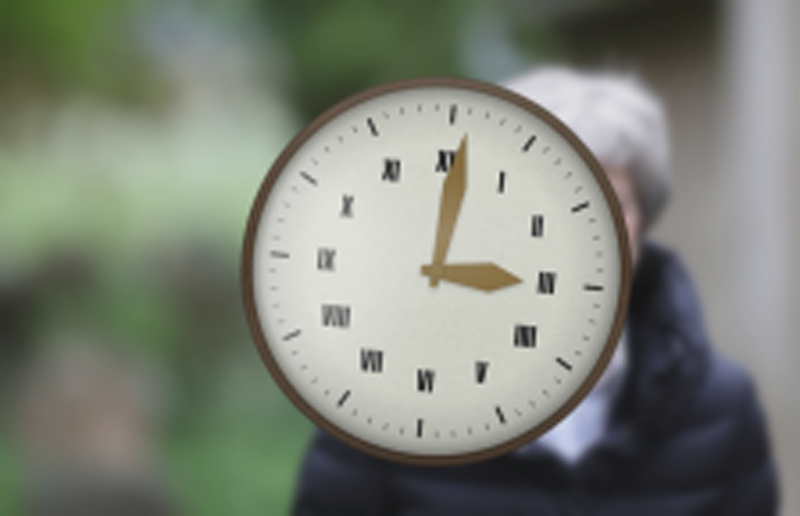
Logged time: **3:01**
